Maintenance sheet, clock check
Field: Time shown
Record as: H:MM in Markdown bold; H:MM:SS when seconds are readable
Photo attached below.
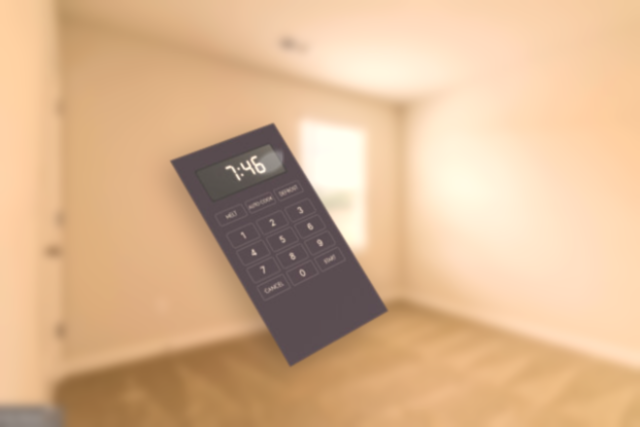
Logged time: **7:46**
